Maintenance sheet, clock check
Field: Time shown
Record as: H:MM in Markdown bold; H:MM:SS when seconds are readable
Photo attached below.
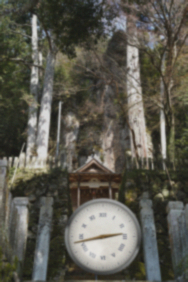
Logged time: **2:43**
